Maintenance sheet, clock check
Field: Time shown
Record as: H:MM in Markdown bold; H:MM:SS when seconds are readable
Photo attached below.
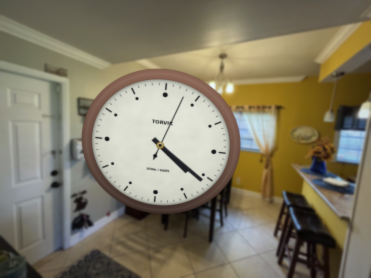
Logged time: **4:21:03**
